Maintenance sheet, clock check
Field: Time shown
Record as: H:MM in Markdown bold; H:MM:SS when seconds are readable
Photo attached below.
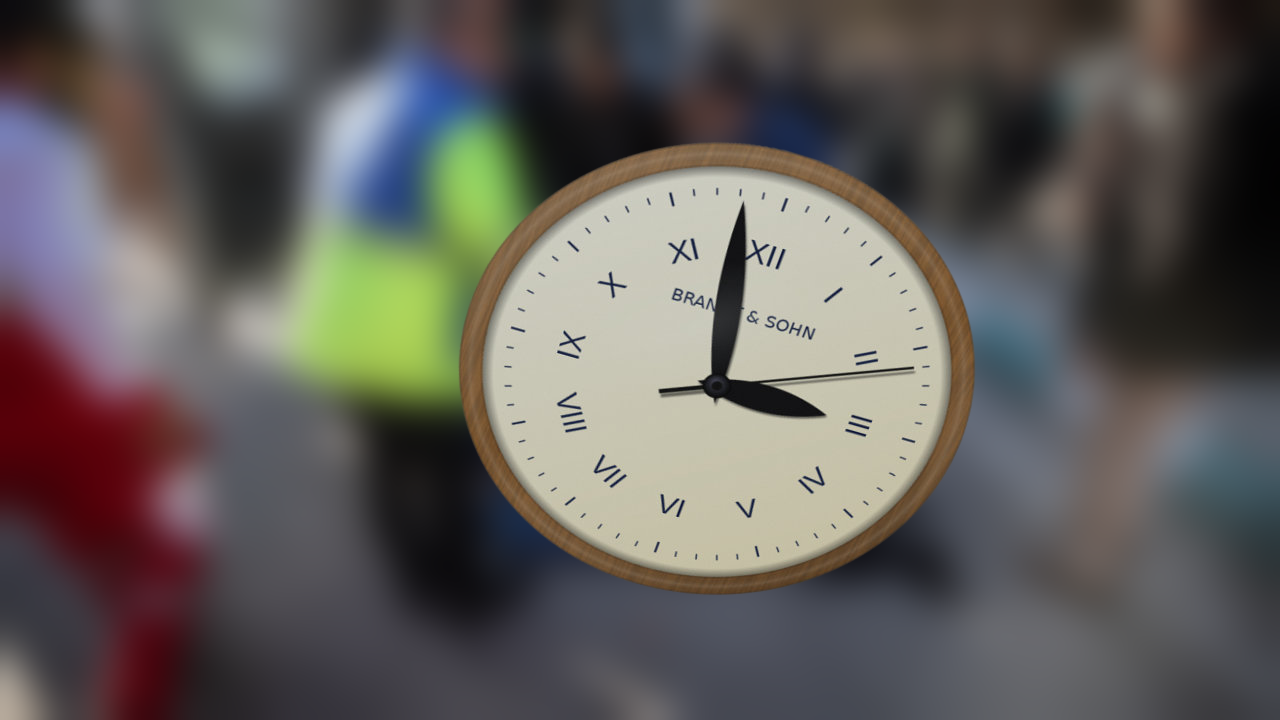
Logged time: **2:58:11**
